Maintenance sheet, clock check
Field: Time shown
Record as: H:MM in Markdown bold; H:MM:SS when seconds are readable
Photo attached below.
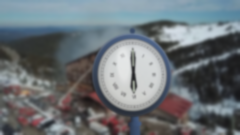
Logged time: **6:00**
